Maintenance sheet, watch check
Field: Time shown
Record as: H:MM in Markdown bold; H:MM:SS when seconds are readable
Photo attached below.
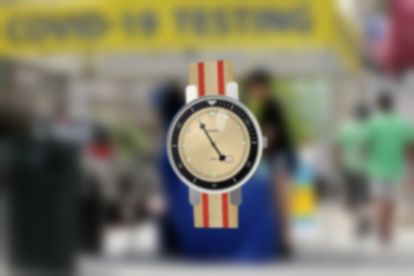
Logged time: **4:55**
